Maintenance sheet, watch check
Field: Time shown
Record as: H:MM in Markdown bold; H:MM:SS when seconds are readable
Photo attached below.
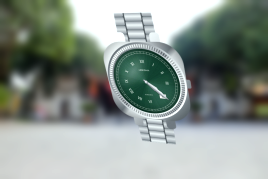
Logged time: **4:22**
